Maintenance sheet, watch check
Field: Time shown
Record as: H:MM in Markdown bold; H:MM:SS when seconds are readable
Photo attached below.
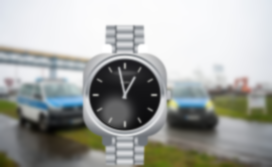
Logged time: **12:58**
